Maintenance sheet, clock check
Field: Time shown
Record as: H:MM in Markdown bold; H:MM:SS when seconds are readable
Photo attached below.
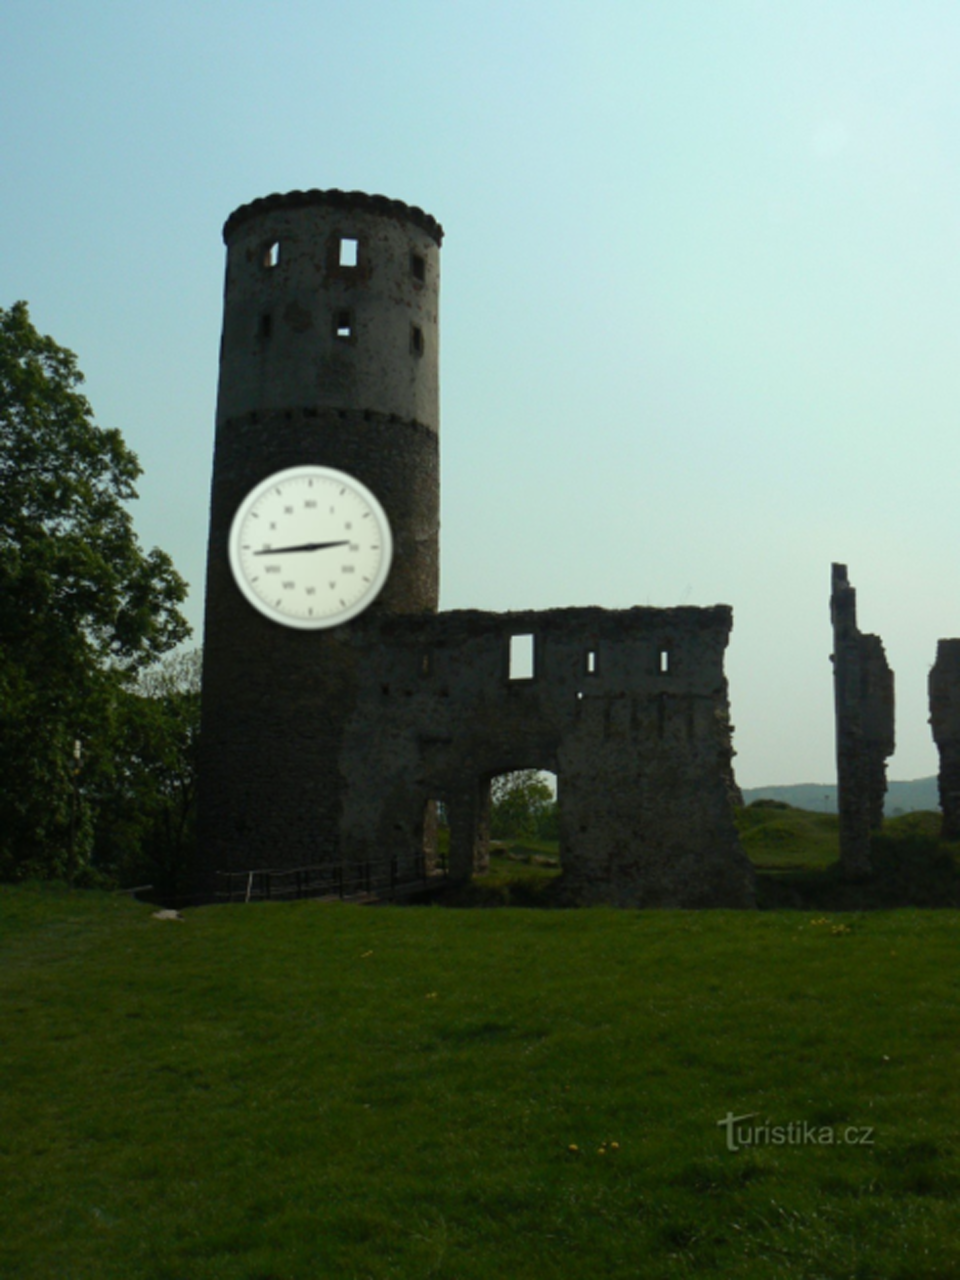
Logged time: **2:44**
